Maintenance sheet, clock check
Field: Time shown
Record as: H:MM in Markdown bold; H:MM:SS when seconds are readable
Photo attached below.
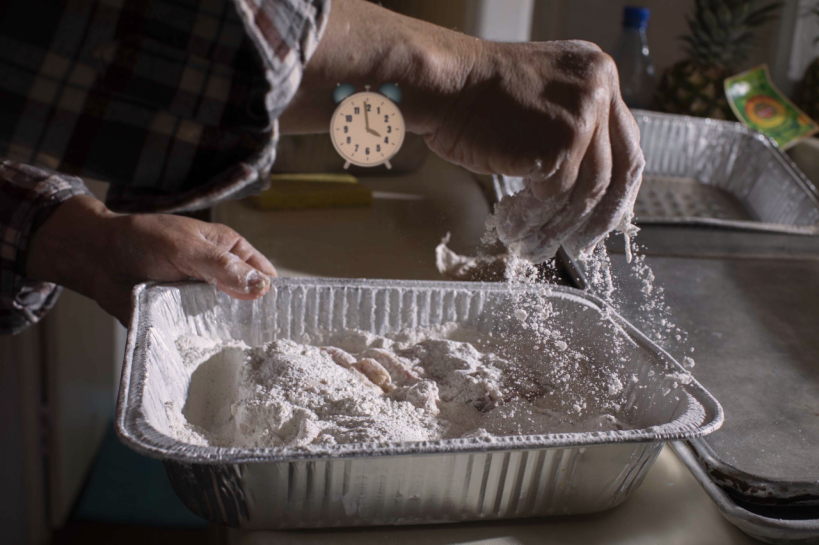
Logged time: **3:59**
